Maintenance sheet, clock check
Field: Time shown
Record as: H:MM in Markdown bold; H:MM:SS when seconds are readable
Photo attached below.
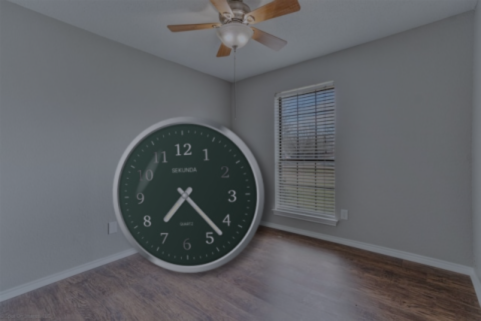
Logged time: **7:23**
